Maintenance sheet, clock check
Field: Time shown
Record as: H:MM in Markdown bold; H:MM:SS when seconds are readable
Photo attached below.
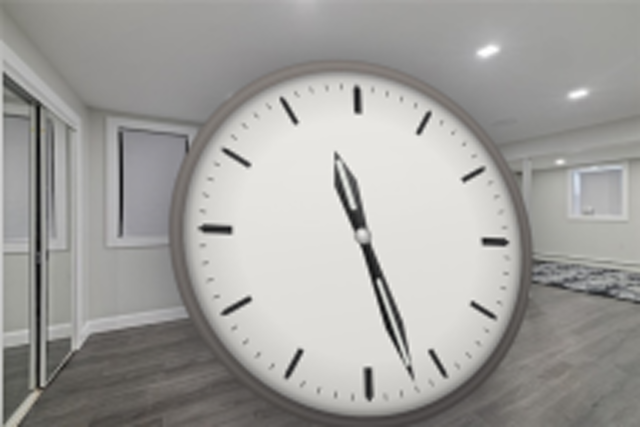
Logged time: **11:27**
